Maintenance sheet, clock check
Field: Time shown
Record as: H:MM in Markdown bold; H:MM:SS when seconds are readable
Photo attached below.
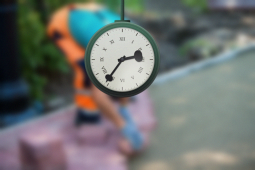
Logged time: **2:36**
